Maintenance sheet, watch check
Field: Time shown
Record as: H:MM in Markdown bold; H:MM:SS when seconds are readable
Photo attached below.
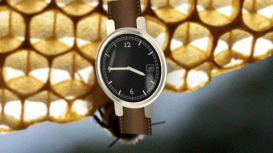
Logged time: **3:45**
